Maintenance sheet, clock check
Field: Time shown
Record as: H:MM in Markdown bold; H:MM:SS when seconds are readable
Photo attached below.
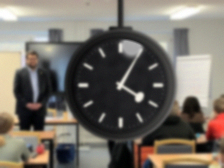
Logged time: **4:05**
